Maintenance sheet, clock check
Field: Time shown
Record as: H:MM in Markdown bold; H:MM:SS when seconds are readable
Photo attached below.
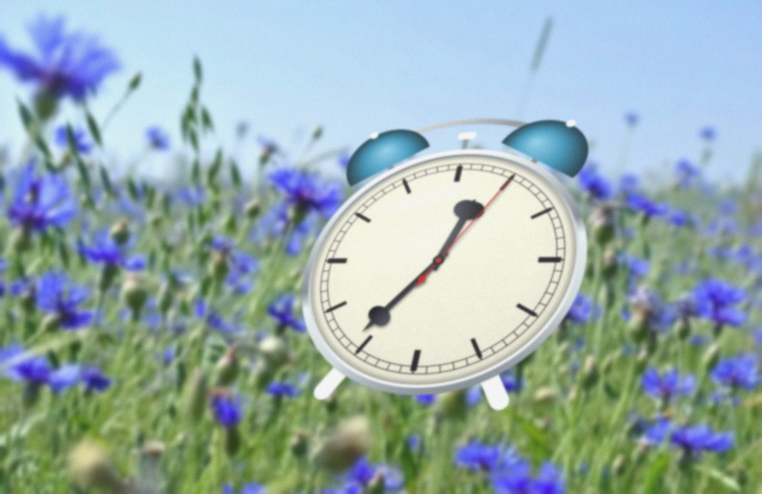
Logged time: **12:36:05**
